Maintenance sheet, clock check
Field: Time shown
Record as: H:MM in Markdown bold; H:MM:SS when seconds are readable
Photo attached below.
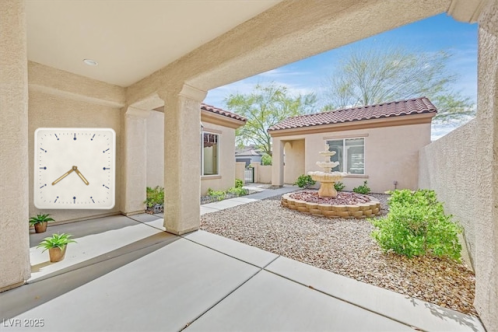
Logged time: **4:39**
